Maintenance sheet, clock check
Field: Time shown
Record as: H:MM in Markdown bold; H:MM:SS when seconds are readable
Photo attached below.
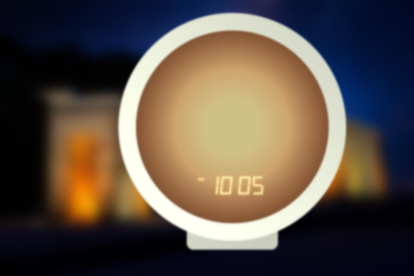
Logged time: **10:05**
